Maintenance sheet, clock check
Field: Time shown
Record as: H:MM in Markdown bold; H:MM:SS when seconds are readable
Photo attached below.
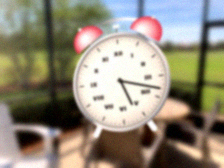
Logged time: **5:18**
